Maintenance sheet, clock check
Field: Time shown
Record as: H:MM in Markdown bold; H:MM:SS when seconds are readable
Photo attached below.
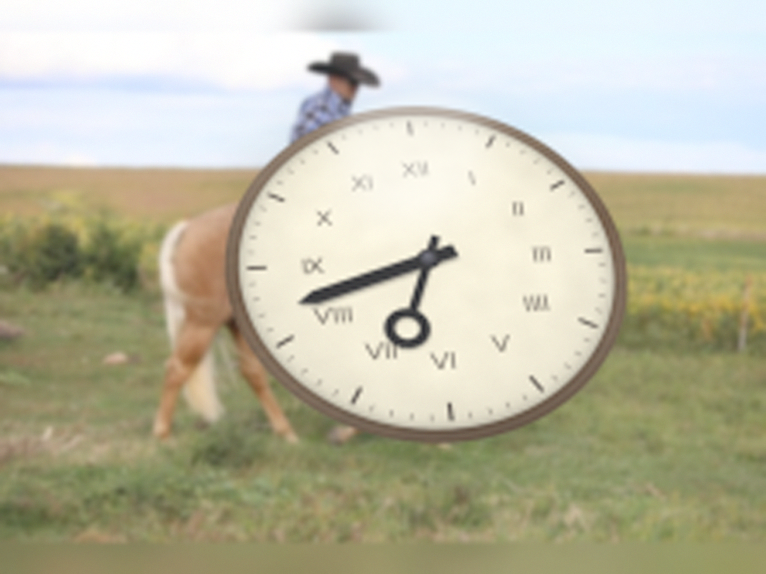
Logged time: **6:42**
